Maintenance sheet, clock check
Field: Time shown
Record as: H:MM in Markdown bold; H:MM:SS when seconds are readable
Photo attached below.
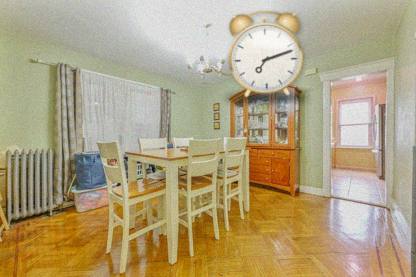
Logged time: **7:12**
